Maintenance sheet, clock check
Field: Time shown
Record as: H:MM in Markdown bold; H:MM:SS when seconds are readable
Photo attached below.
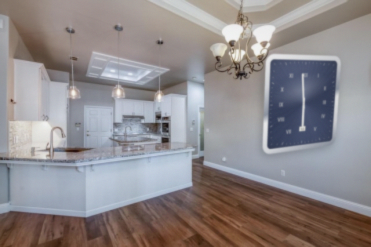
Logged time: **5:59**
